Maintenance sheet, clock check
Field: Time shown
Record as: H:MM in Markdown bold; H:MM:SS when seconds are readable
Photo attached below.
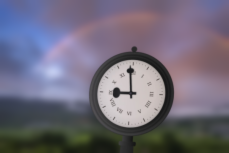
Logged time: **8:59**
